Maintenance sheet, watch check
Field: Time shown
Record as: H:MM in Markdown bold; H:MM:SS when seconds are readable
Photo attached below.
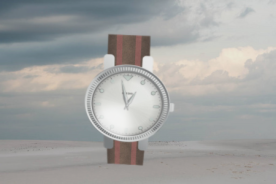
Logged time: **12:58**
